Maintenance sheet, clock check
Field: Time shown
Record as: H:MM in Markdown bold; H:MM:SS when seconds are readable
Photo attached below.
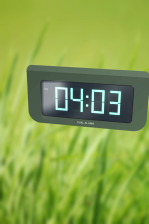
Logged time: **4:03**
